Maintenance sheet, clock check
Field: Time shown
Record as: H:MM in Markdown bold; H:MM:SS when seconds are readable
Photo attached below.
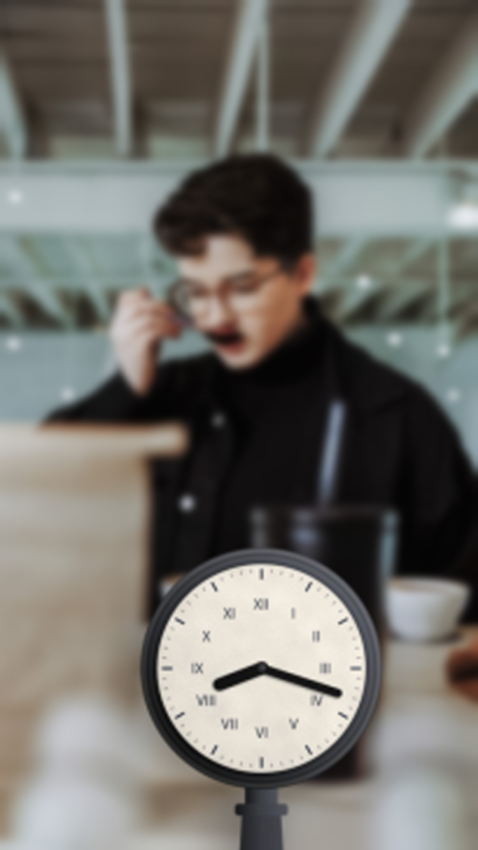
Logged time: **8:18**
